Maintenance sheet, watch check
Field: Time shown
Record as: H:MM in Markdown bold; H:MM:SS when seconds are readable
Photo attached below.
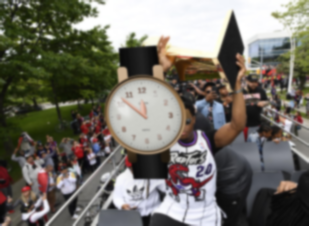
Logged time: **11:52**
